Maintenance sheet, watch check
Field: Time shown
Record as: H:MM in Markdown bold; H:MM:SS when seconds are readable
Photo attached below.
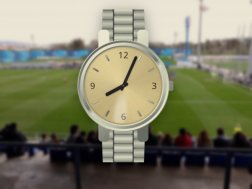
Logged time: **8:04**
